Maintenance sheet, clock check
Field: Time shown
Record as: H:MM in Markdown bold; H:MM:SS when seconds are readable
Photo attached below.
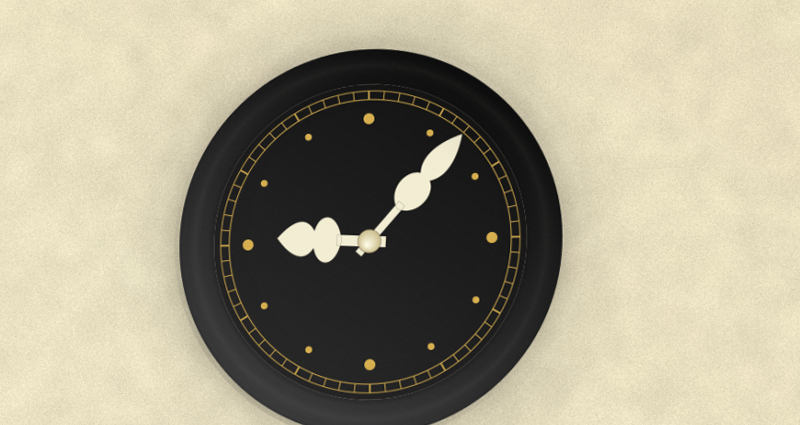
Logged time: **9:07**
